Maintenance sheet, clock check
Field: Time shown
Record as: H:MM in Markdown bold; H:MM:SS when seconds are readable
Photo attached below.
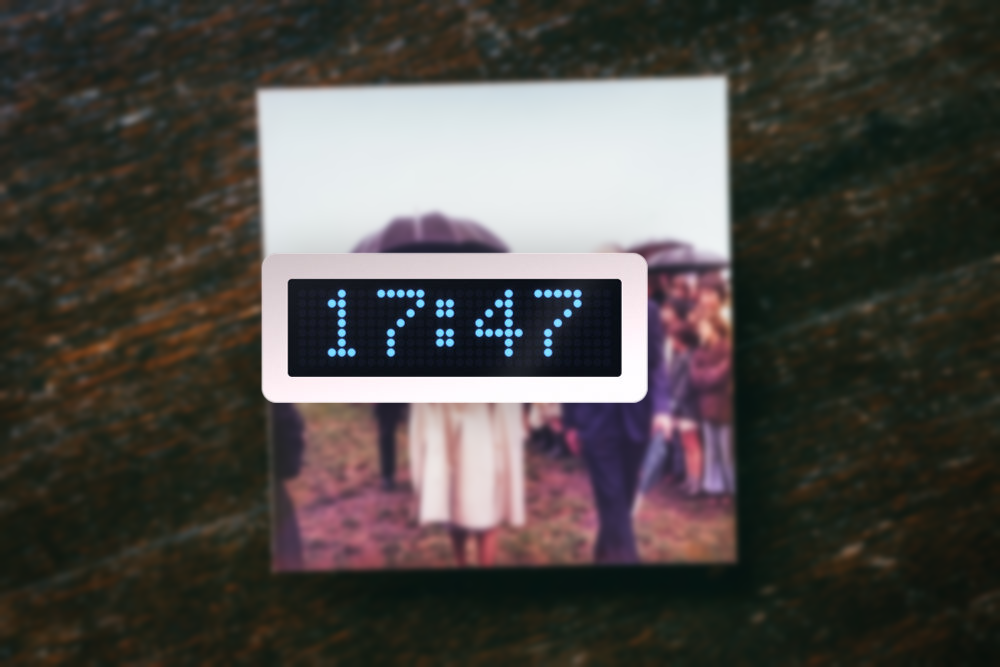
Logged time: **17:47**
